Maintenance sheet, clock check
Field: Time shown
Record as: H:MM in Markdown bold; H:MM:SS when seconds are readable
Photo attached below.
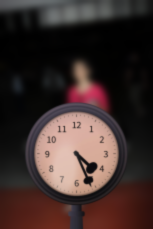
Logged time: **4:26**
